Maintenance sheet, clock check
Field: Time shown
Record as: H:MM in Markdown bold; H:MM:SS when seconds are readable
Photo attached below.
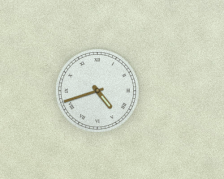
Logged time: **4:42**
